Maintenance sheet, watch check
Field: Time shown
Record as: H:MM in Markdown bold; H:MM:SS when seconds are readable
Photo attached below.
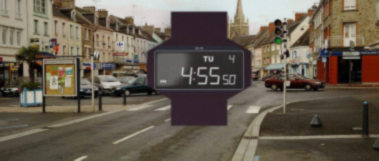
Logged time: **4:55**
